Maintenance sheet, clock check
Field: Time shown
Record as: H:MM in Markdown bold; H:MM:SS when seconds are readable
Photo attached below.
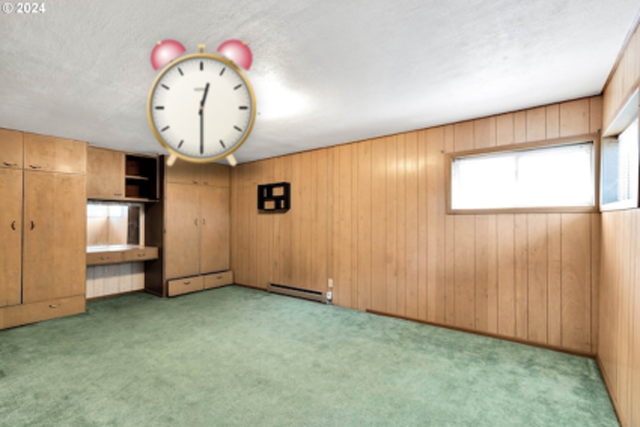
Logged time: **12:30**
